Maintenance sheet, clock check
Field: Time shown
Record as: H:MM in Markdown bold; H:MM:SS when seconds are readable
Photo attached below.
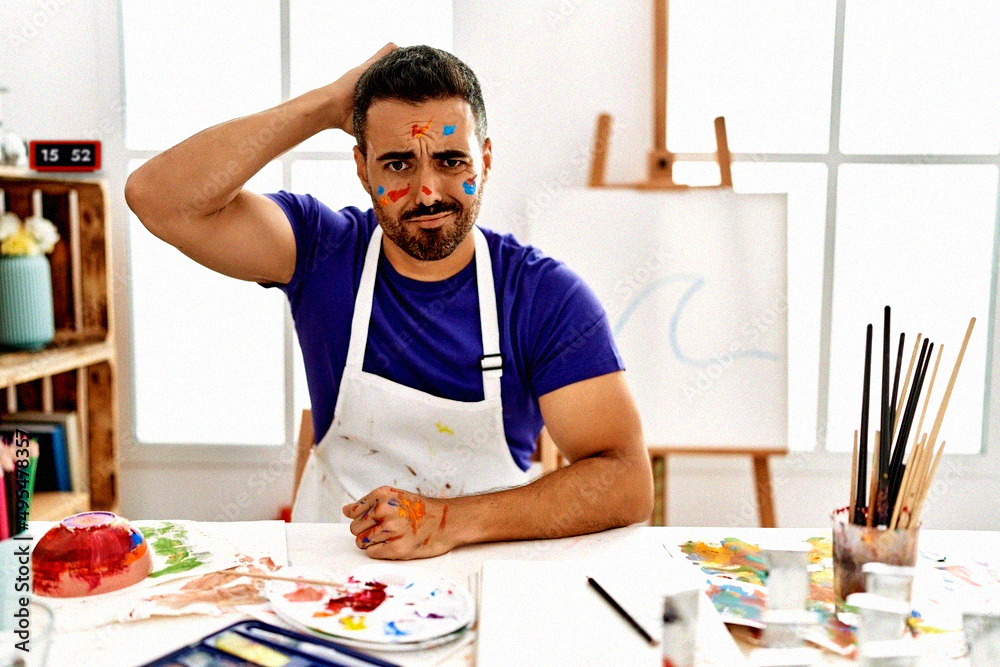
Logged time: **15:52**
